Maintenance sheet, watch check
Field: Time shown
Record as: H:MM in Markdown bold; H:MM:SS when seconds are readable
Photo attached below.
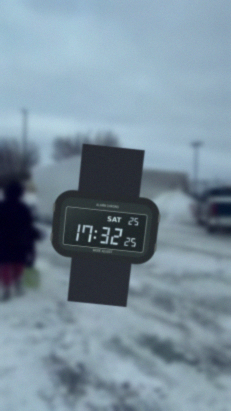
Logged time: **17:32**
